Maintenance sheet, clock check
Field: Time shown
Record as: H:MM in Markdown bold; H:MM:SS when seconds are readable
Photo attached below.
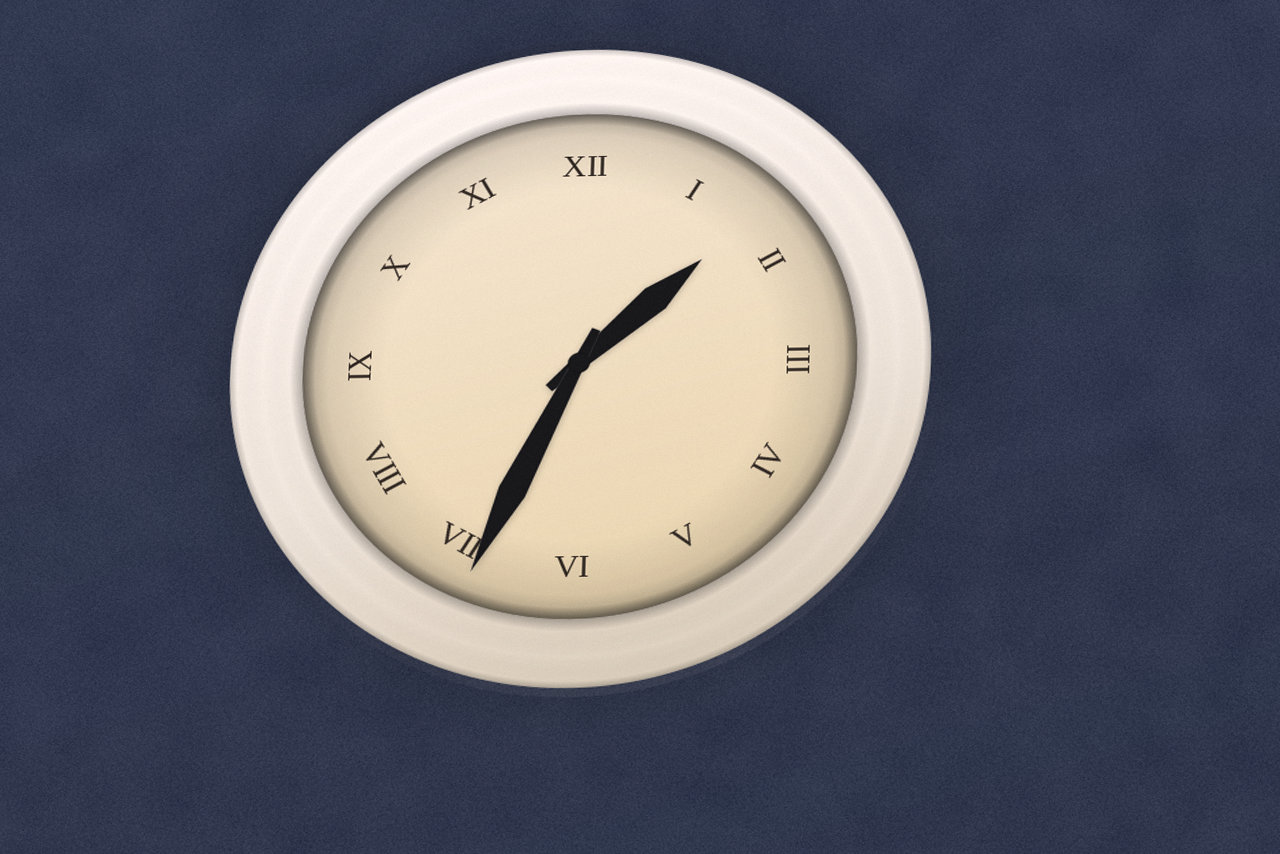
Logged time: **1:34**
